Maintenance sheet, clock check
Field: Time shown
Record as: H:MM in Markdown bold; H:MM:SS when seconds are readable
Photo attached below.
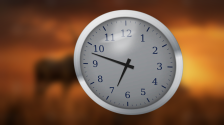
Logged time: **6:48**
